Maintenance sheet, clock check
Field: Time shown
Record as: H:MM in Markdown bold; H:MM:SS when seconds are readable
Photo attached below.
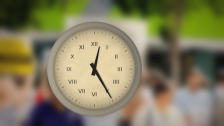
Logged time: **12:25**
